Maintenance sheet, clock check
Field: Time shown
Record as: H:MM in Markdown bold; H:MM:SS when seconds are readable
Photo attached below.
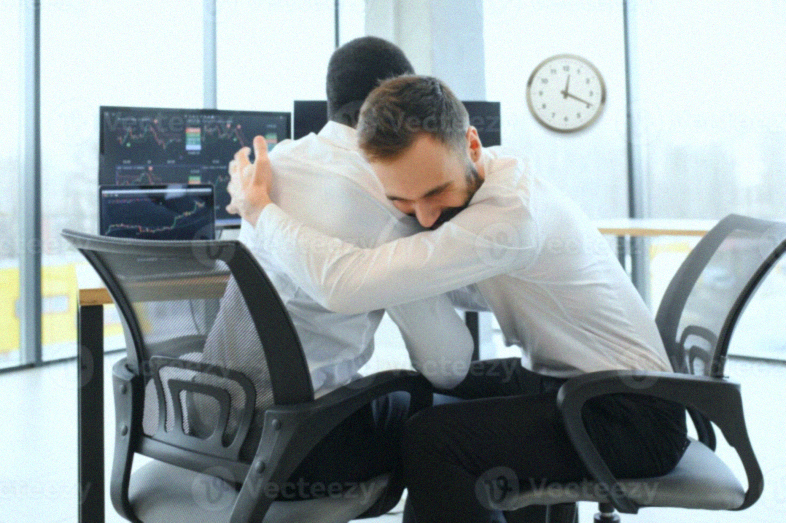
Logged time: **12:19**
